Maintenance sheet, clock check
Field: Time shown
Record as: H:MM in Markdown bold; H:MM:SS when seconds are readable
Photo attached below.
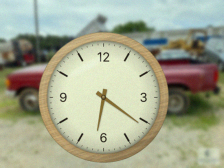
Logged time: **6:21**
